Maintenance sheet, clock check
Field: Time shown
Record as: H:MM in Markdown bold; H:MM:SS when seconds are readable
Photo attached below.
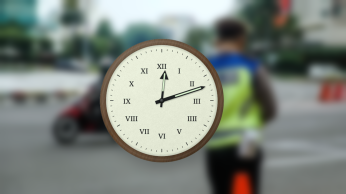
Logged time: **12:12**
